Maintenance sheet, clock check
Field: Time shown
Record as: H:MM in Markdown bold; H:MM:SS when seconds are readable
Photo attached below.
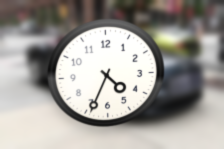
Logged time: **4:34**
